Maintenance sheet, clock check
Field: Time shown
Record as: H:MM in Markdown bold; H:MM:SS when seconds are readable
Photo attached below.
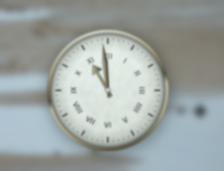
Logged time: **10:59**
